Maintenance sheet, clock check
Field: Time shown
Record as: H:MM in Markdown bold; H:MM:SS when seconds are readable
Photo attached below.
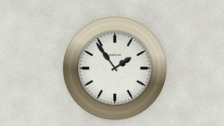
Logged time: **1:54**
